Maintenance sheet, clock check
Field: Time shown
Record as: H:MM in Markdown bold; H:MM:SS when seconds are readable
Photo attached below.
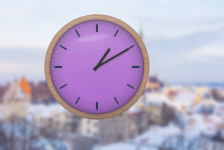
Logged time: **1:10**
